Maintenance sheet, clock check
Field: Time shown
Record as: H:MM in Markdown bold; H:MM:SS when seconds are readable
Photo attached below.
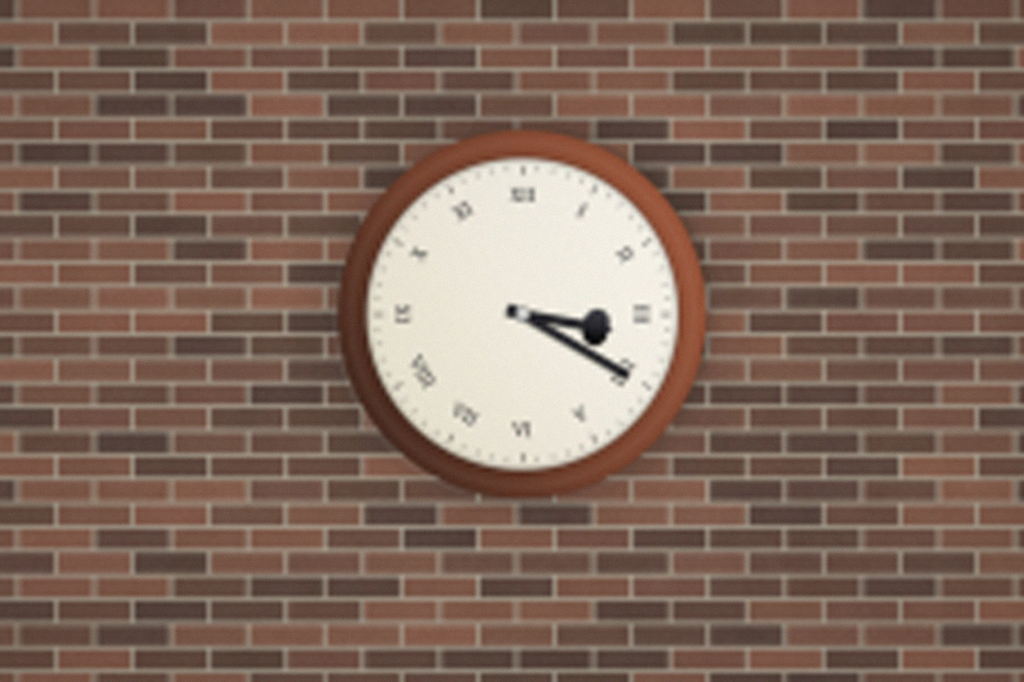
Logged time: **3:20**
